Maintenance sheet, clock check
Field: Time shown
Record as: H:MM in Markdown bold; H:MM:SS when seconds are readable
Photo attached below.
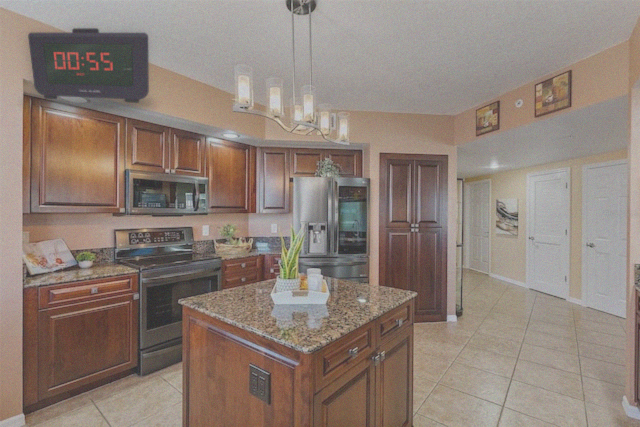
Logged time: **0:55**
